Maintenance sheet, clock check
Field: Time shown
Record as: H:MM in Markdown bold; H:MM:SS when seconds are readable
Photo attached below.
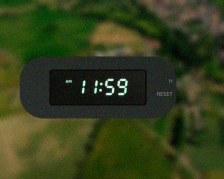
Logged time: **11:59**
